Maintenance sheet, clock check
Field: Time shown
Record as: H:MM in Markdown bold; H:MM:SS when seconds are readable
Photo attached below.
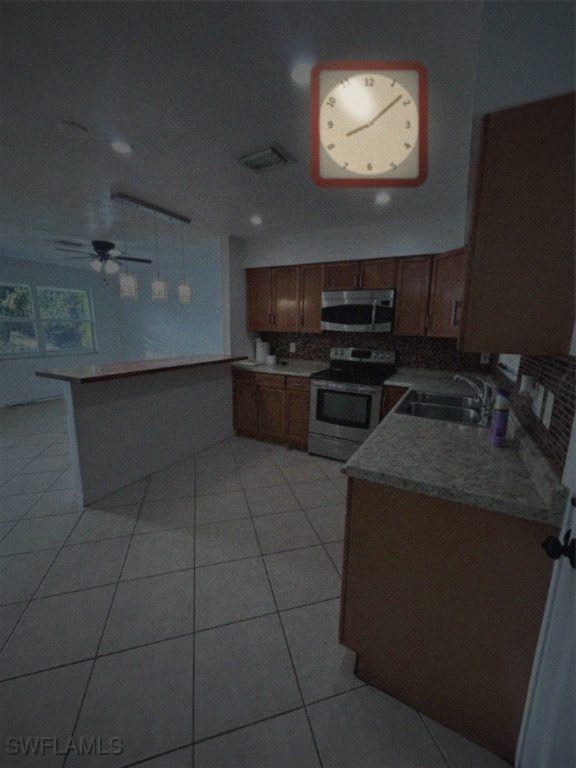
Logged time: **8:08**
